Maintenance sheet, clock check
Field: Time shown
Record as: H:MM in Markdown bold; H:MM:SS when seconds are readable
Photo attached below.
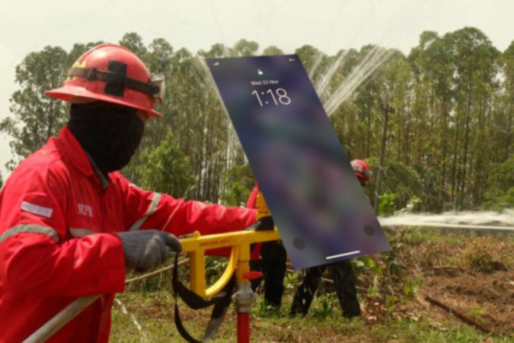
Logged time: **1:18**
